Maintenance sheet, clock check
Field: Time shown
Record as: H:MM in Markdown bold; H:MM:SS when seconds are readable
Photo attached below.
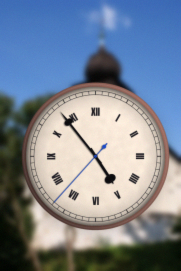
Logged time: **4:53:37**
